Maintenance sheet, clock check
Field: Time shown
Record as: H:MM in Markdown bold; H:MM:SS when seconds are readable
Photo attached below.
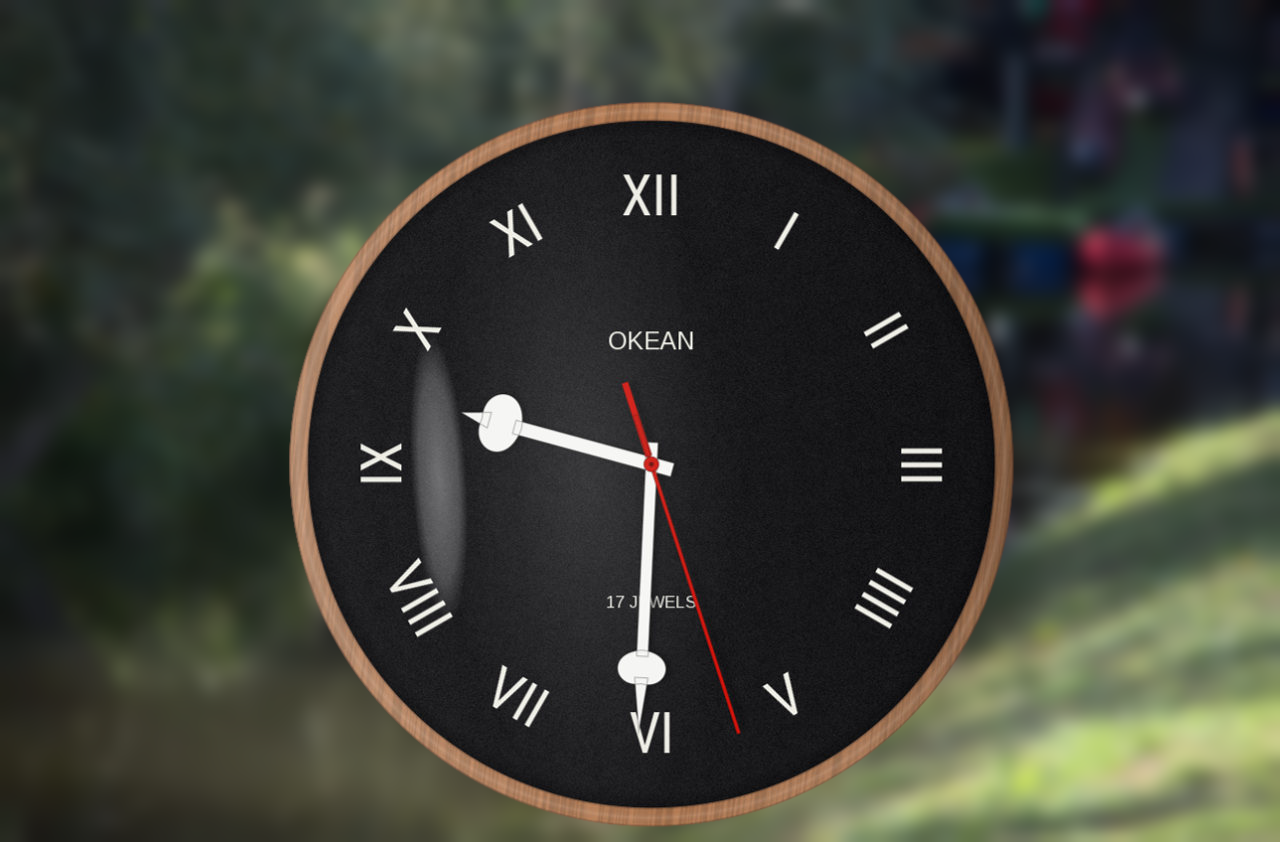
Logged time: **9:30:27**
